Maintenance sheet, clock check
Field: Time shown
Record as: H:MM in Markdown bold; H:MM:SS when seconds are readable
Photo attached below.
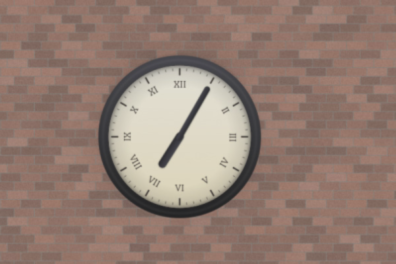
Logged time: **7:05**
